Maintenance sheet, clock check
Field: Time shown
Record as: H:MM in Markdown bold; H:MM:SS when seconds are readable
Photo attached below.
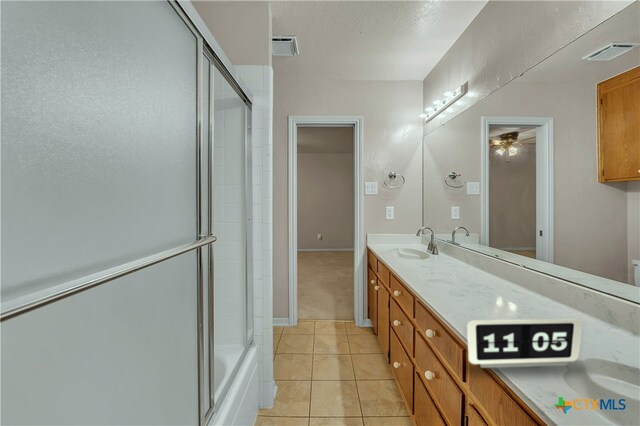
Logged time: **11:05**
